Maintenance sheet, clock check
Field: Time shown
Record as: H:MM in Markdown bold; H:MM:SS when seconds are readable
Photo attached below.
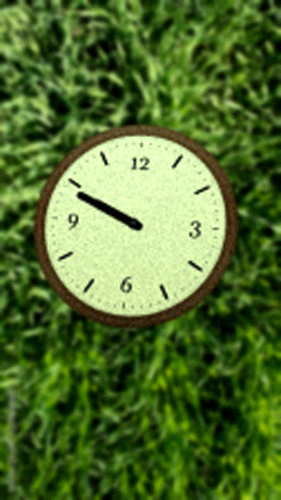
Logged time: **9:49**
